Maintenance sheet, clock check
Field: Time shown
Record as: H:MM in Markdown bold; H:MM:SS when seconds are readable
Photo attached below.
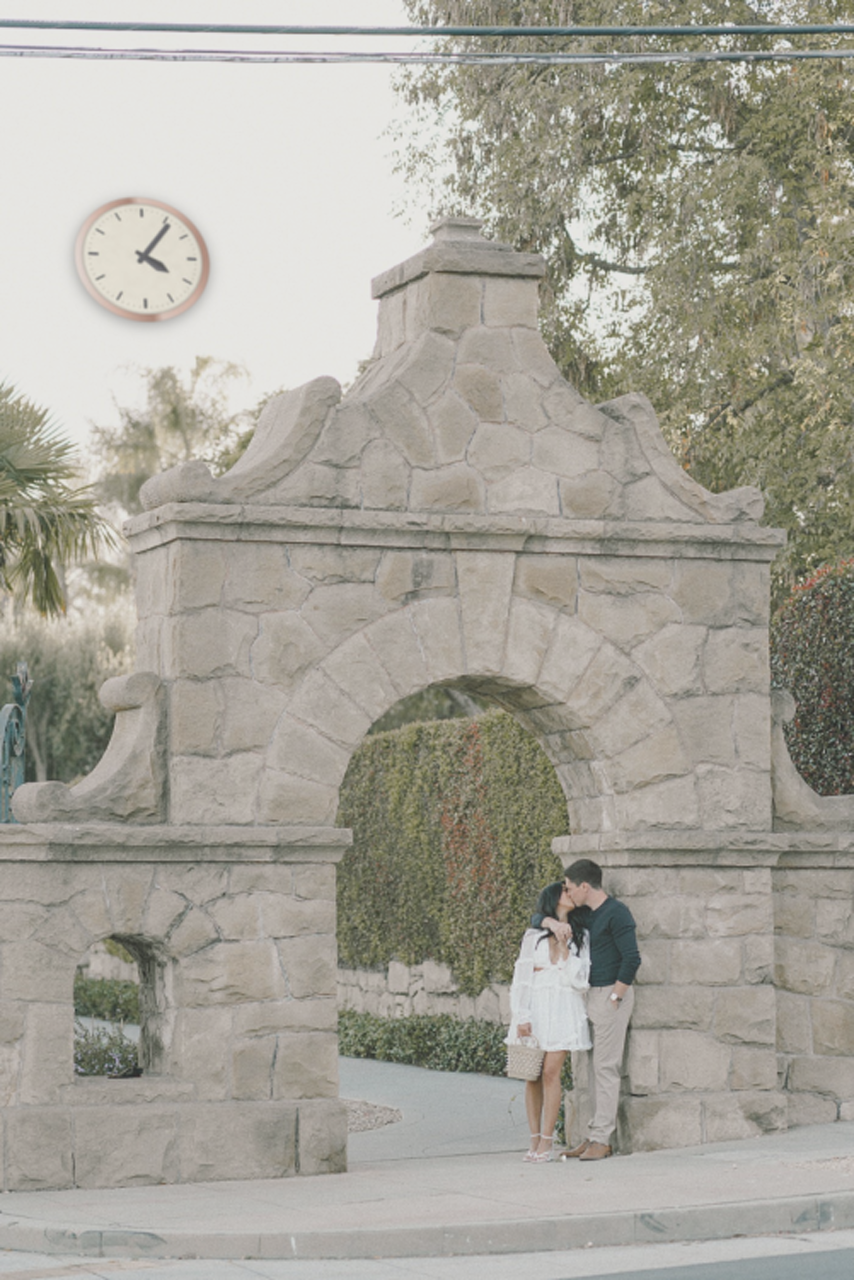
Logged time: **4:06**
